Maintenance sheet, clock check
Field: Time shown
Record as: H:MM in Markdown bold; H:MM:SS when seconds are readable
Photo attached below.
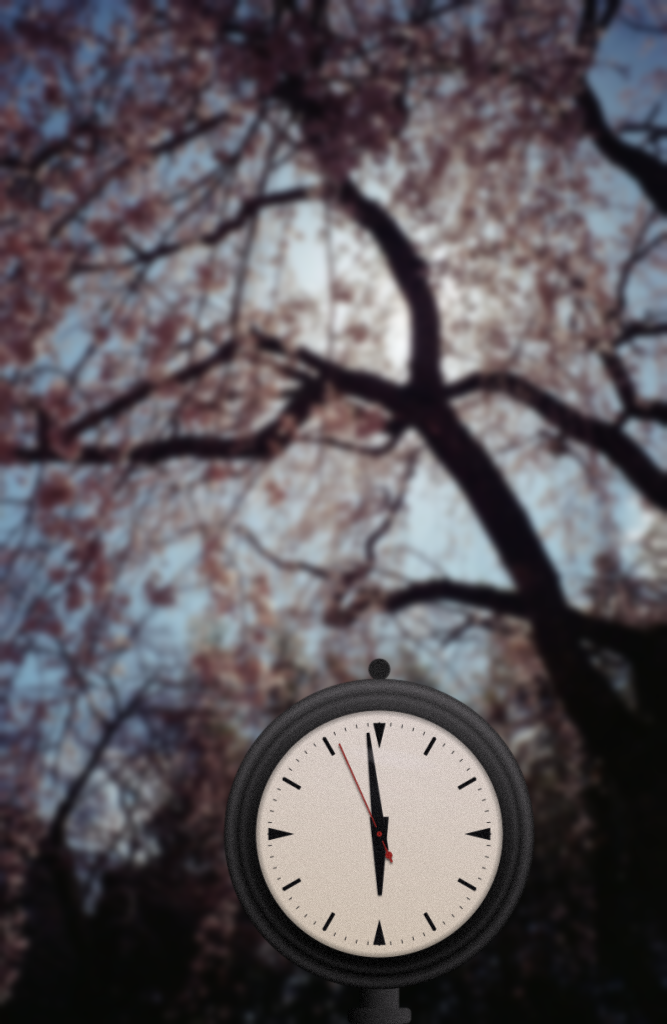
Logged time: **5:58:56**
